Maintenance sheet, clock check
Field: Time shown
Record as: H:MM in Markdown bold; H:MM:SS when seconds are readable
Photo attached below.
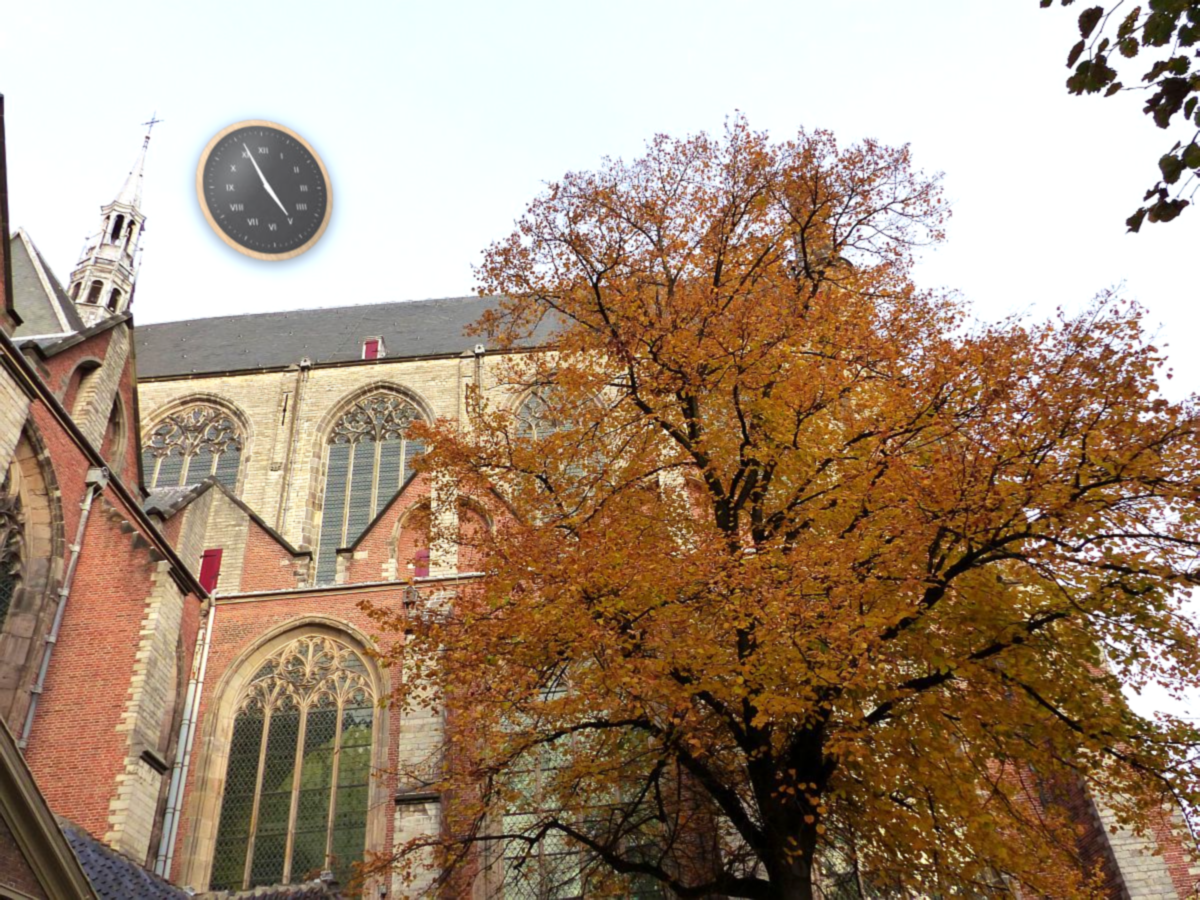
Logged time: **4:56**
